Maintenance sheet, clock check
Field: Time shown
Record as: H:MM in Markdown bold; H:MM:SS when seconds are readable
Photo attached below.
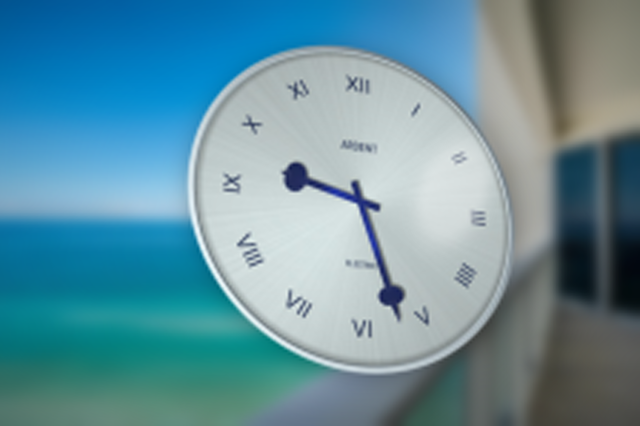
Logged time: **9:27**
